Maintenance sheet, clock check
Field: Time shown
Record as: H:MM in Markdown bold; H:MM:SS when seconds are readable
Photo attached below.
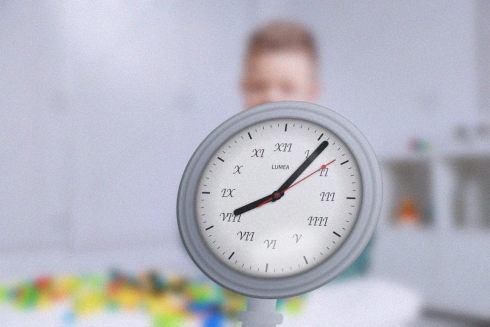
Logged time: **8:06:09**
